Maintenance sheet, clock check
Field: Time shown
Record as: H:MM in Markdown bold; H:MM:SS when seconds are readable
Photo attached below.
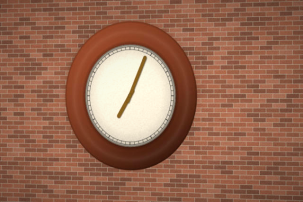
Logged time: **7:04**
